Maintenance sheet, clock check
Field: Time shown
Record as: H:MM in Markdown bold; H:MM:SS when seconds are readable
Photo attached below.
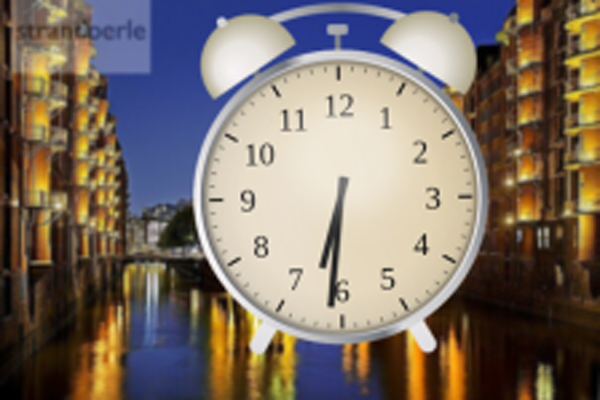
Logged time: **6:31**
